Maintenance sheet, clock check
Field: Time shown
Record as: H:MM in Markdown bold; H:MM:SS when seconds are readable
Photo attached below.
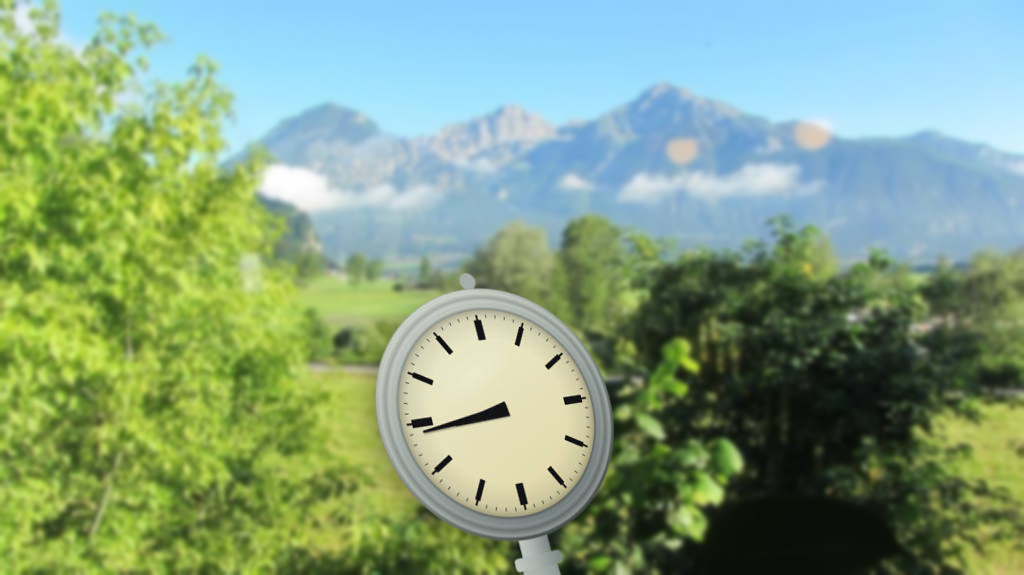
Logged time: **8:44**
